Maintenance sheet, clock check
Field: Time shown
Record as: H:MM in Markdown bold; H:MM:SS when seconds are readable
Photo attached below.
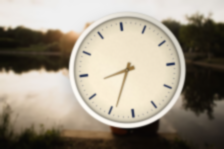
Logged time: **8:34**
